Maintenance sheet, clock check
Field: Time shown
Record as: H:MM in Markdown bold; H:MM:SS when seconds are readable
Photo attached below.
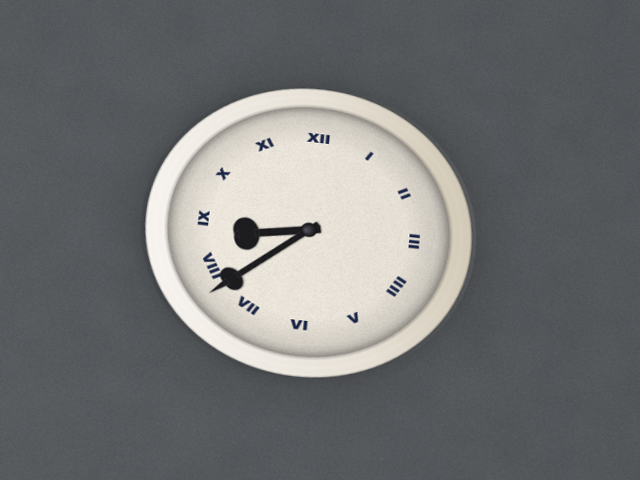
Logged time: **8:38**
